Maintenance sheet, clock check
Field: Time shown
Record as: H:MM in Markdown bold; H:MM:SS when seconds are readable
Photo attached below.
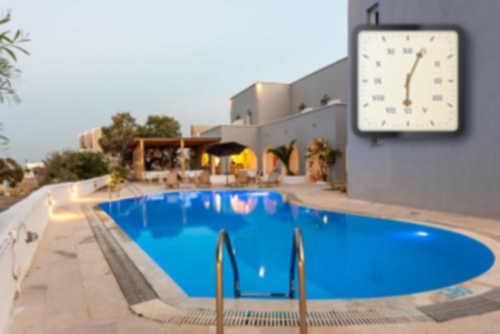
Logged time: **6:04**
